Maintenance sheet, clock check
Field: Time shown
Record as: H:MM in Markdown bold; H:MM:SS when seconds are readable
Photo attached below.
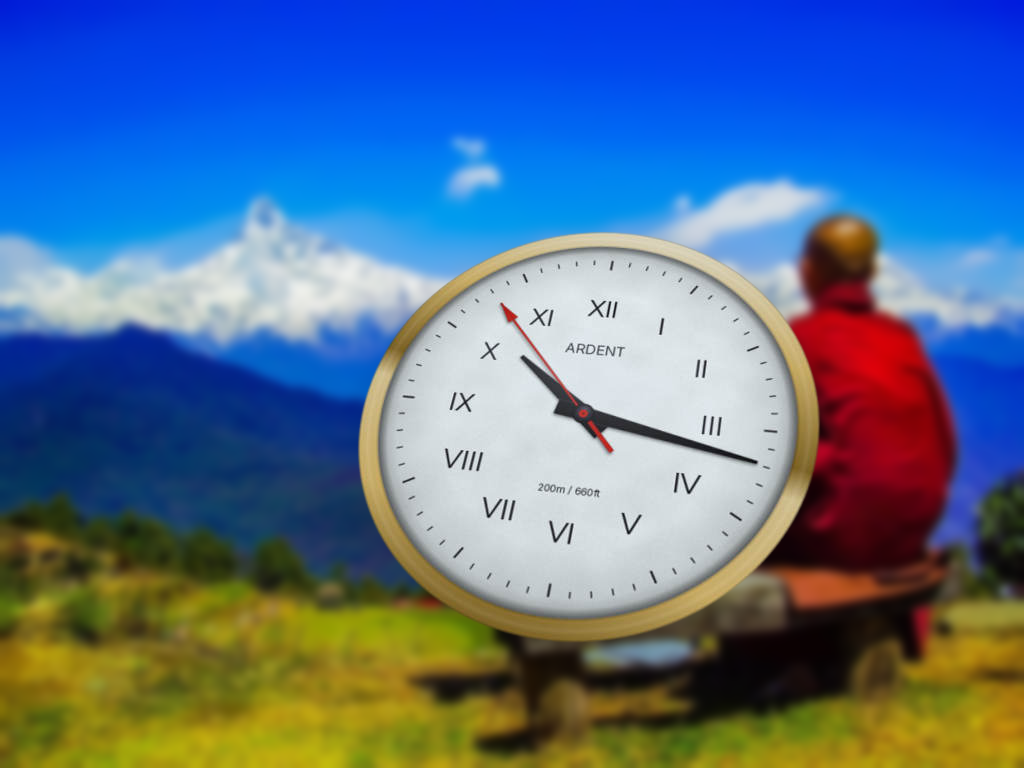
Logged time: **10:16:53**
